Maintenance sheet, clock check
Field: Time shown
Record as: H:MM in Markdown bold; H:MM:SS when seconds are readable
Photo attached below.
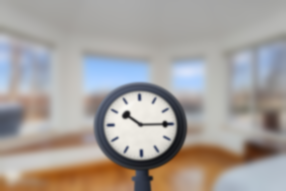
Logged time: **10:15**
